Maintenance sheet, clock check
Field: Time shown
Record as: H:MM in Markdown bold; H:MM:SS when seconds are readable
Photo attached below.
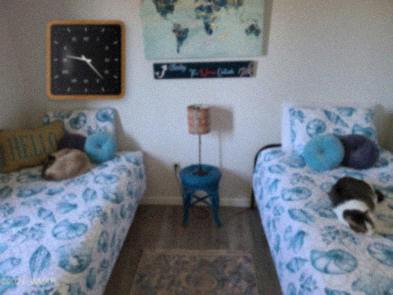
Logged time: **9:23**
